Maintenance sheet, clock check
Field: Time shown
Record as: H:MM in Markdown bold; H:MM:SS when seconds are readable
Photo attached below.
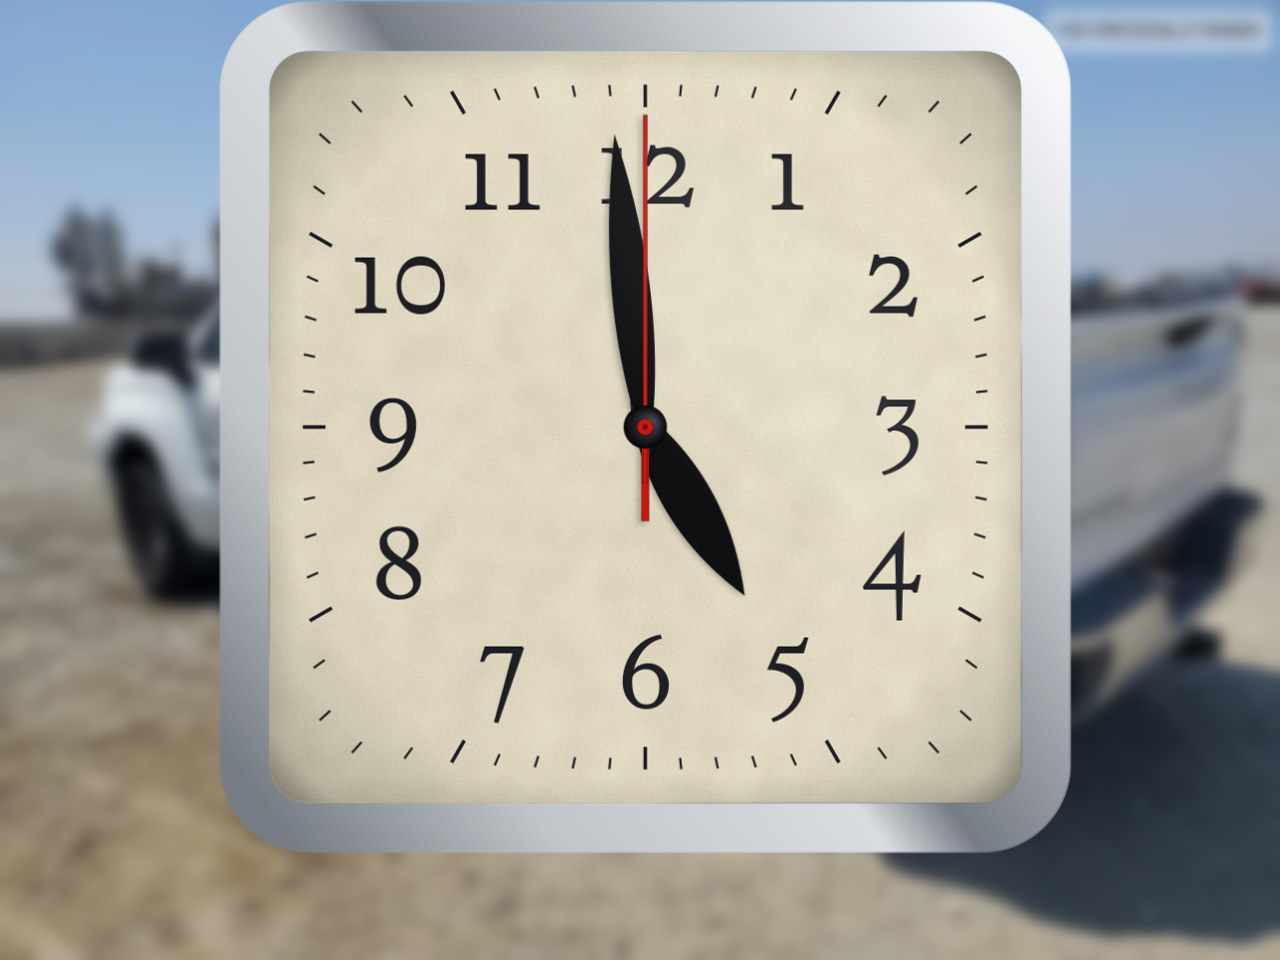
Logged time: **4:59:00**
